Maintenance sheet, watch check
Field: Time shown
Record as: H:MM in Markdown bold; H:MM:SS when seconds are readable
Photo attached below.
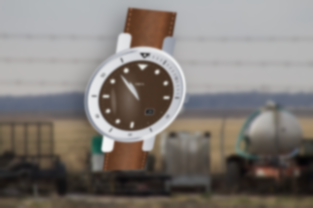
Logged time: **10:53**
